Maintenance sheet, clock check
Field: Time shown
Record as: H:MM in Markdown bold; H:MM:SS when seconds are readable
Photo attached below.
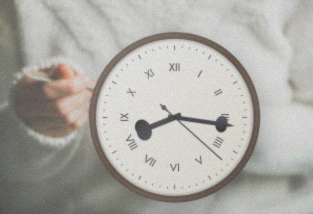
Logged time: **8:16:22**
